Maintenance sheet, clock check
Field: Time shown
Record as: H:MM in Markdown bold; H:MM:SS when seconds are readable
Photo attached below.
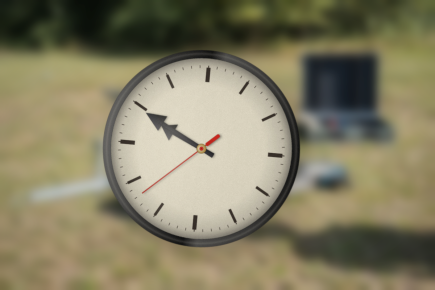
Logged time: **9:49:38**
